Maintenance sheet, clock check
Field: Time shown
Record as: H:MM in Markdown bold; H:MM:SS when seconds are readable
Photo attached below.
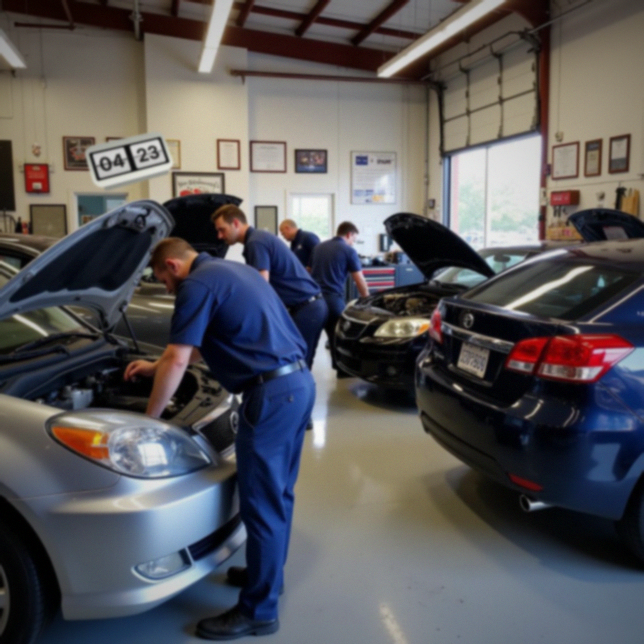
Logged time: **4:23**
